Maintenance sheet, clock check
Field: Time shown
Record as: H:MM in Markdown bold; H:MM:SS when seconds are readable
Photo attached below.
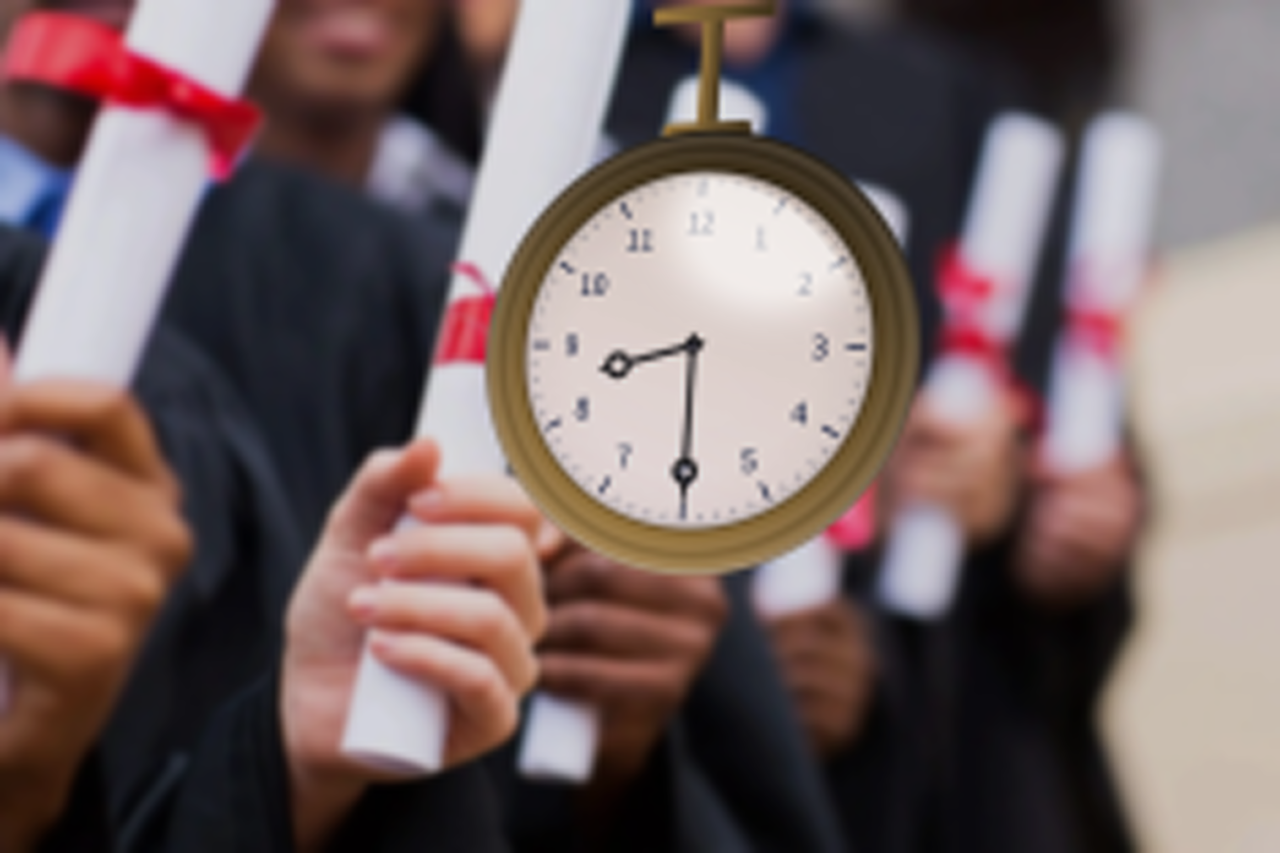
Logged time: **8:30**
